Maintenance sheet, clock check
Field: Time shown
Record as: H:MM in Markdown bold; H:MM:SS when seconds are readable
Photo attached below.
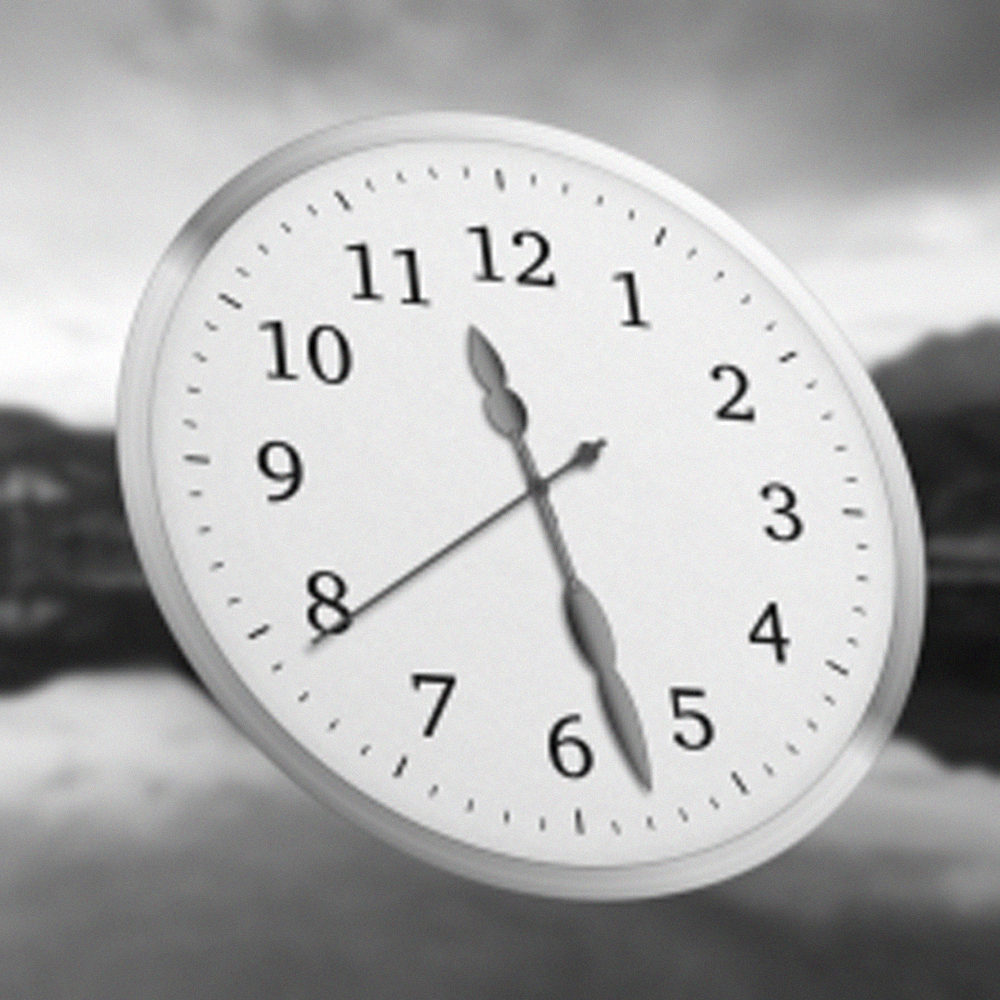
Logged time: **11:27:39**
